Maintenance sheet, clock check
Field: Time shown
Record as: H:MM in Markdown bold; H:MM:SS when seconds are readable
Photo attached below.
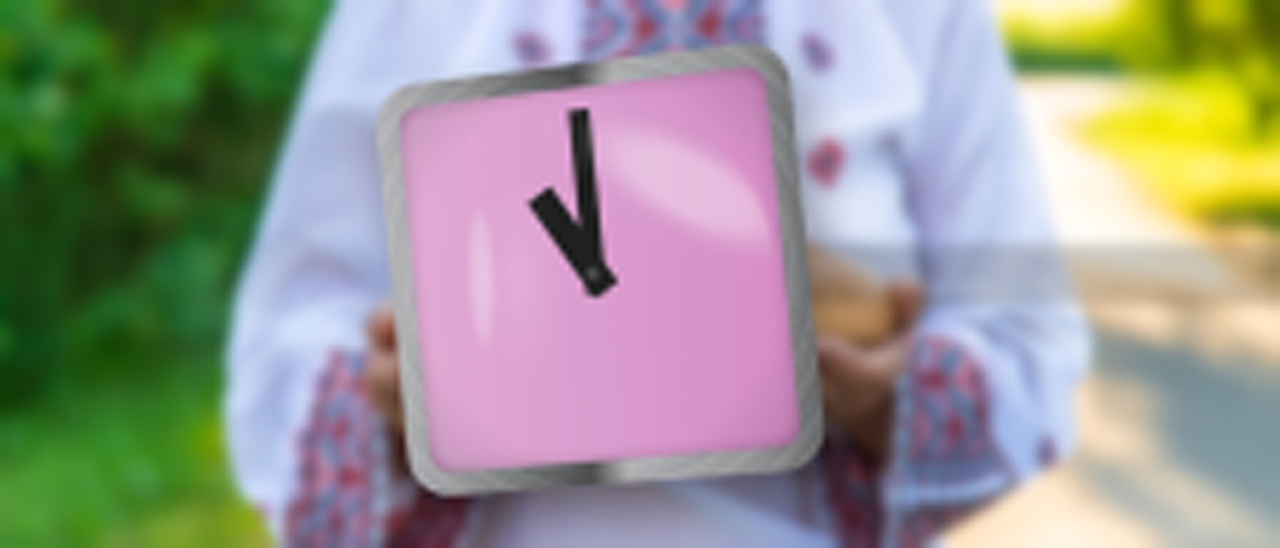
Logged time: **11:00**
